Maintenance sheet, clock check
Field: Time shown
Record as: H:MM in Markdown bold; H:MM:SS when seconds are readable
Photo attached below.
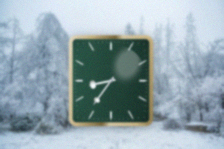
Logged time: **8:36**
